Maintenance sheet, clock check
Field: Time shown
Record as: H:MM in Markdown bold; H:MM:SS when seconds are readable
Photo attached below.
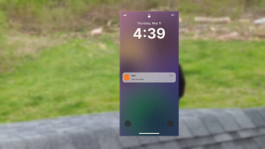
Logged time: **4:39**
